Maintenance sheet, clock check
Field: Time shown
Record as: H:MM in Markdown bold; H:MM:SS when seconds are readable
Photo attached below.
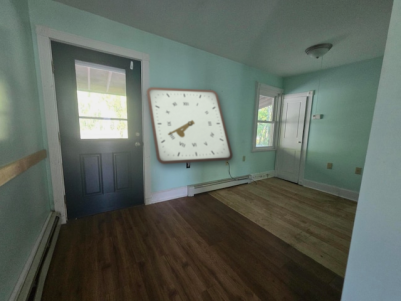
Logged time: **7:41**
